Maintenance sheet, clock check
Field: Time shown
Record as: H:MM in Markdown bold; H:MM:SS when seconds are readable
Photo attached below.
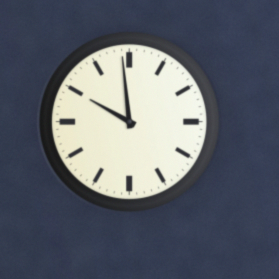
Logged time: **9:59**
